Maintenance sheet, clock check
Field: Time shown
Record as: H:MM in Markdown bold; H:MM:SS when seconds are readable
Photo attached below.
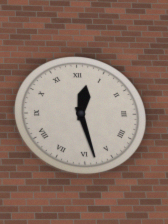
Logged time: **12:28**
